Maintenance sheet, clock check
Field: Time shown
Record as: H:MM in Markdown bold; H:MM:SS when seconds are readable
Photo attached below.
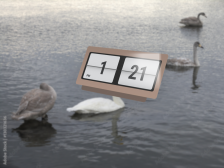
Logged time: **1:21**
